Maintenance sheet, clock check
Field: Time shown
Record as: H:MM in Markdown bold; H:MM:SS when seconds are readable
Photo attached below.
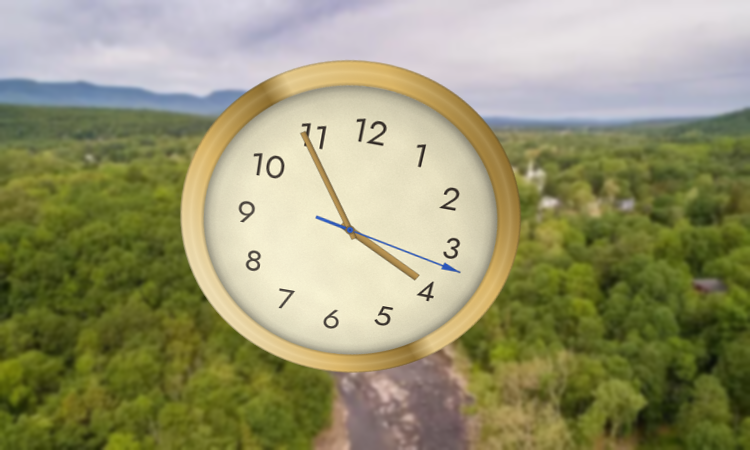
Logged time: **3:54:17**
